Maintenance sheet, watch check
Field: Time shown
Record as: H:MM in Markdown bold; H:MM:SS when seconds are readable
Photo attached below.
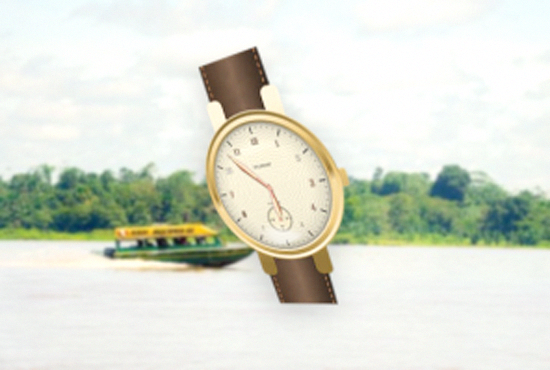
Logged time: **5:53**
